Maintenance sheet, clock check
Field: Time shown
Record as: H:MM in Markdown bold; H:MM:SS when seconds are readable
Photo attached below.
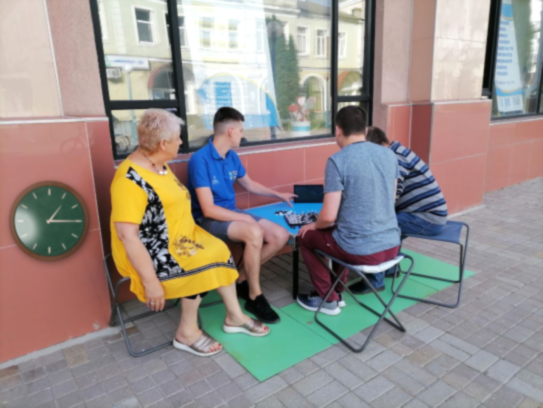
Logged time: **1:15**
